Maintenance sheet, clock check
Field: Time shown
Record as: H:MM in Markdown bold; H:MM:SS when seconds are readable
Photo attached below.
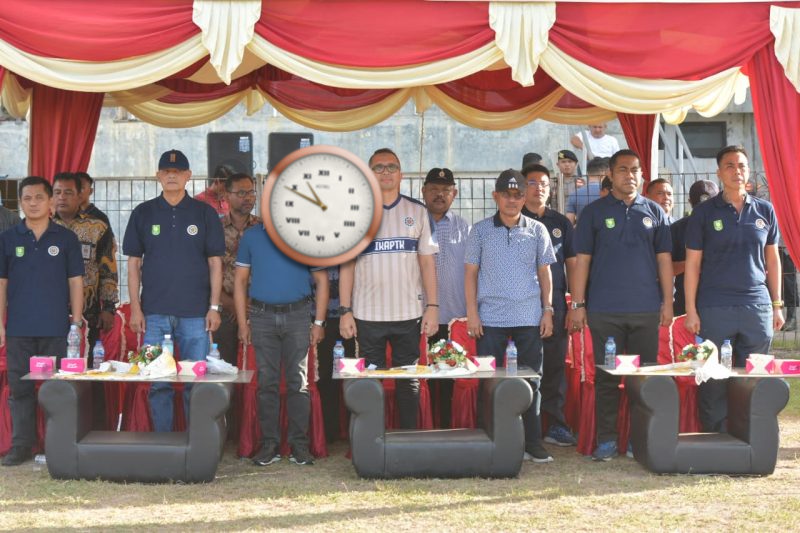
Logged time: **10:49**
